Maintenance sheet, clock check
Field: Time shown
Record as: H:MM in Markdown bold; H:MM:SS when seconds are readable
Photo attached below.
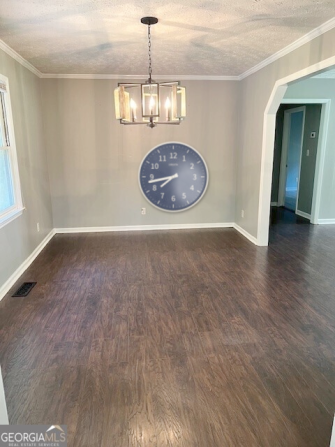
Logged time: **7:43**
